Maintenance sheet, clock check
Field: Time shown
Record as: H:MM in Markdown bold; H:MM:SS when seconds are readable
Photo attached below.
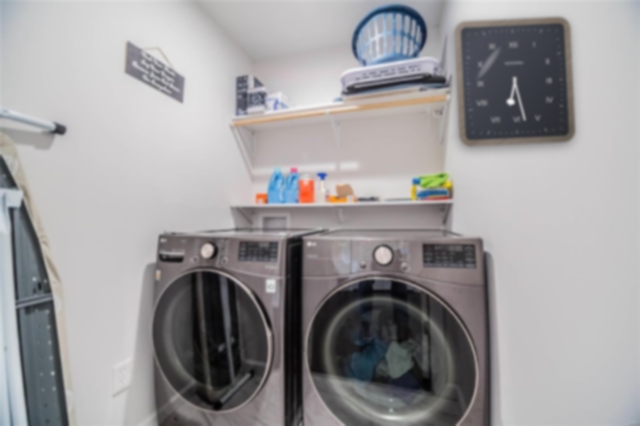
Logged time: **6:28**
